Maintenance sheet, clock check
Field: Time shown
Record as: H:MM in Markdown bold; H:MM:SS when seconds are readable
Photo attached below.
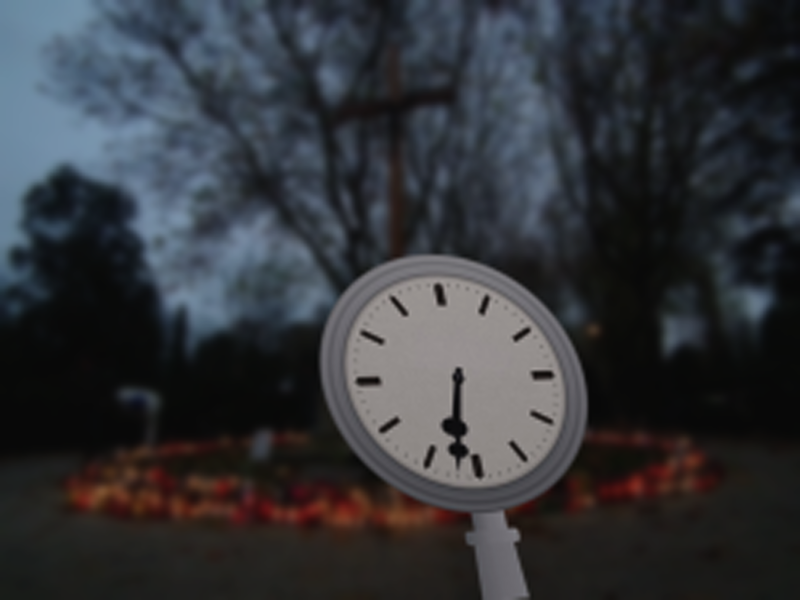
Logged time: **6:32**
